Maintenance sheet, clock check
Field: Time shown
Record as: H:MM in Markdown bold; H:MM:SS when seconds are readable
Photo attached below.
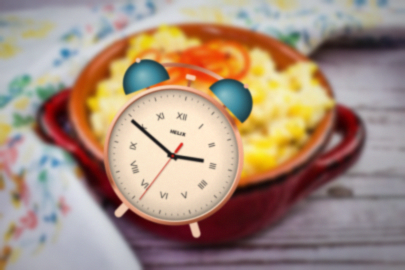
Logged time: **2:49:34**
